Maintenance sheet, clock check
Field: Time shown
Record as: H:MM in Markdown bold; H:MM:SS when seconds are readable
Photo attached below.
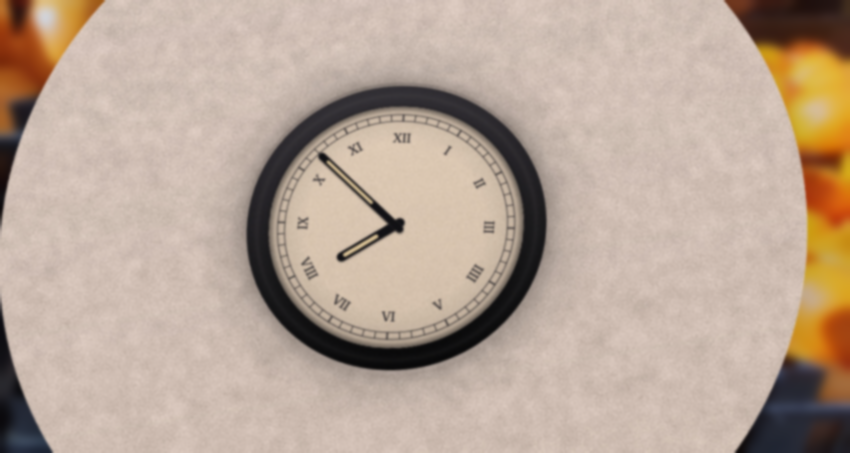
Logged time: **7:52**
